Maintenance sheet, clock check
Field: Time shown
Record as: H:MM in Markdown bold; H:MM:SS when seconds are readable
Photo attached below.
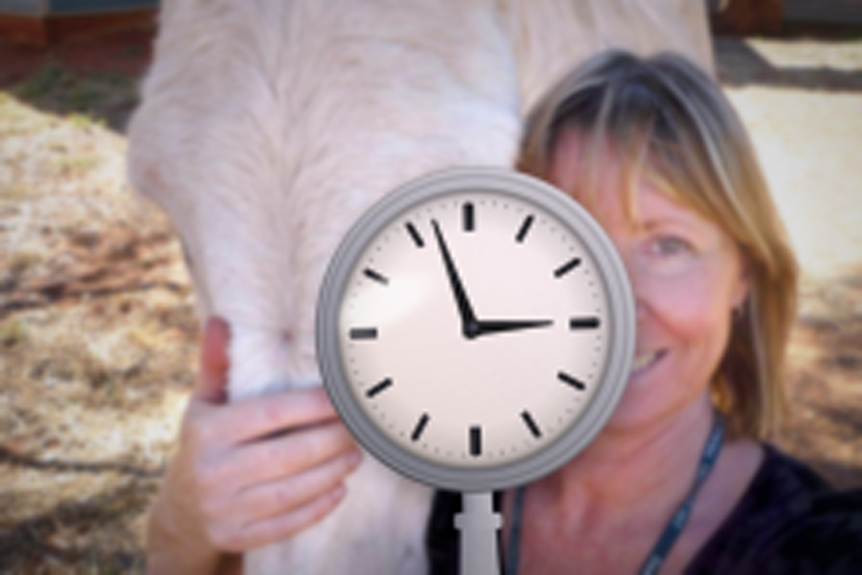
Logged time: **2:57**
